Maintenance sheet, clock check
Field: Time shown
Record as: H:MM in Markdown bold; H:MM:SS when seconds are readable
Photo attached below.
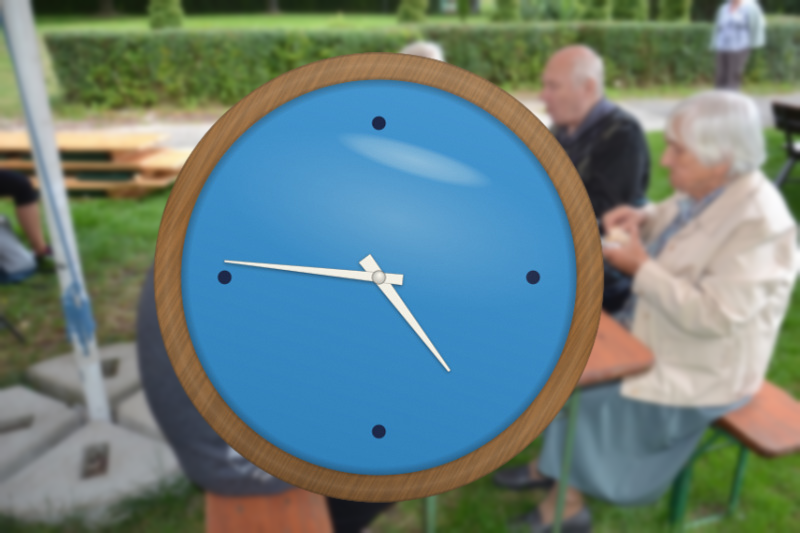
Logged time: **4:46**
